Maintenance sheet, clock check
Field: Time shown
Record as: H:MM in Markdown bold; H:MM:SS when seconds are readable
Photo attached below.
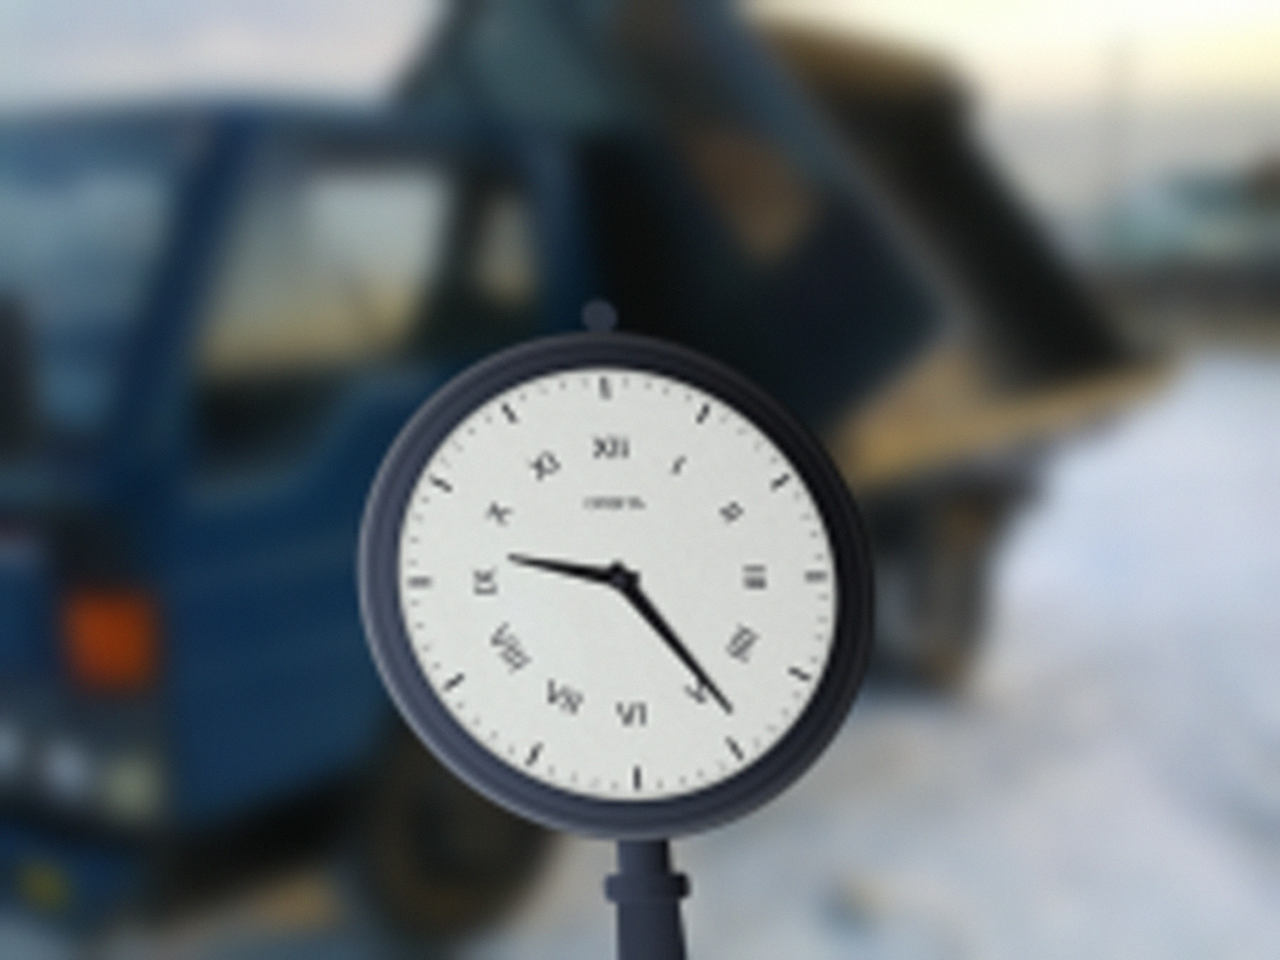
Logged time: **9:24**
